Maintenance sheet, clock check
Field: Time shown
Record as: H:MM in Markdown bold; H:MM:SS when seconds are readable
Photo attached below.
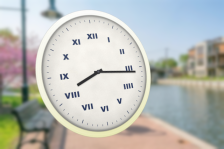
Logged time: **8:16**
